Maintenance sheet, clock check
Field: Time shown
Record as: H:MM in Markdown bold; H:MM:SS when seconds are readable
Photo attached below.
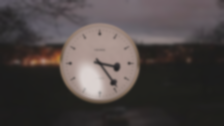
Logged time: **3:24**
